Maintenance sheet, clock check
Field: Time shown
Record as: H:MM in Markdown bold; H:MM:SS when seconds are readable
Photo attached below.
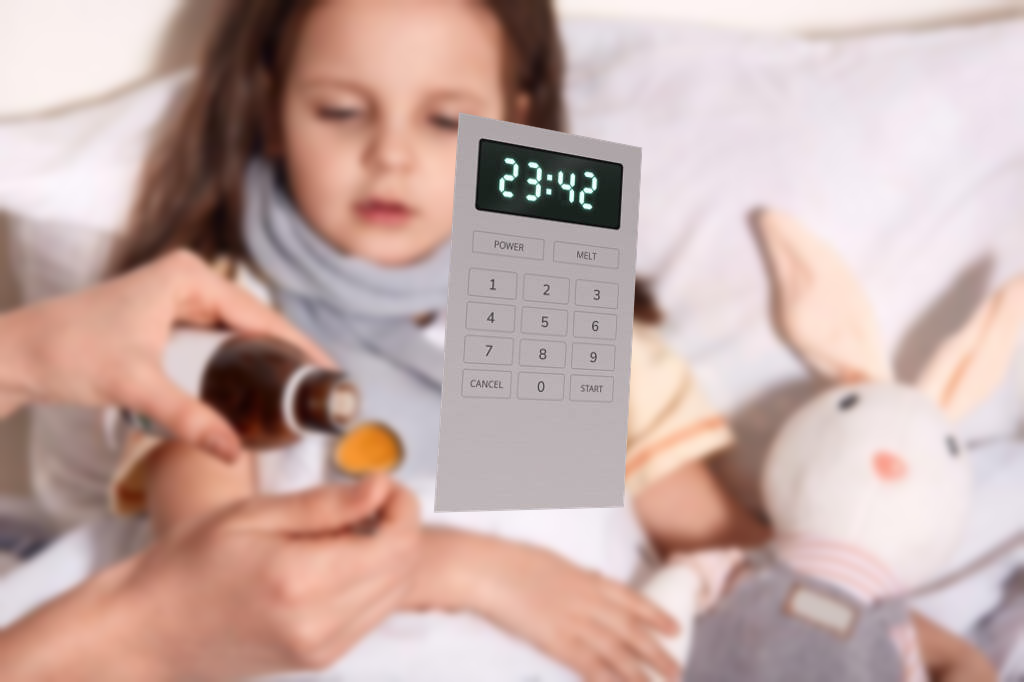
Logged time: **23:42**
